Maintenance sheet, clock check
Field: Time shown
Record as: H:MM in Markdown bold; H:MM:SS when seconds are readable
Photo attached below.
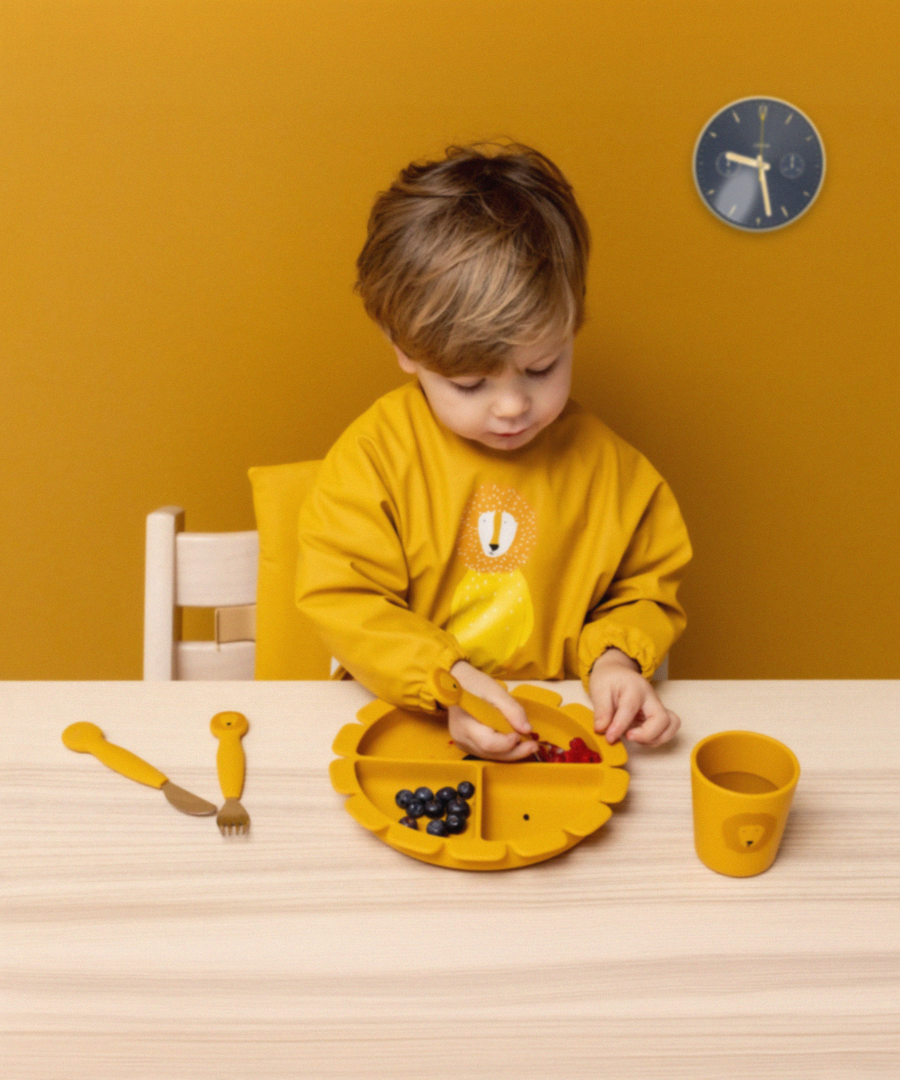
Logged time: **9:28**
